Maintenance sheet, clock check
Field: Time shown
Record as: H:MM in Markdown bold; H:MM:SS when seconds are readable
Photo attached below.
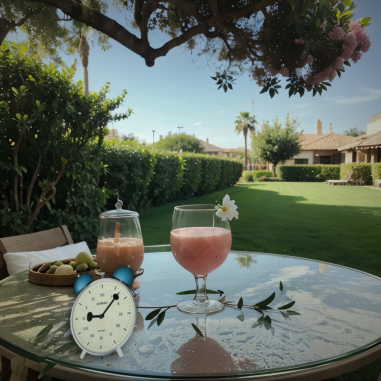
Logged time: **9:07**
